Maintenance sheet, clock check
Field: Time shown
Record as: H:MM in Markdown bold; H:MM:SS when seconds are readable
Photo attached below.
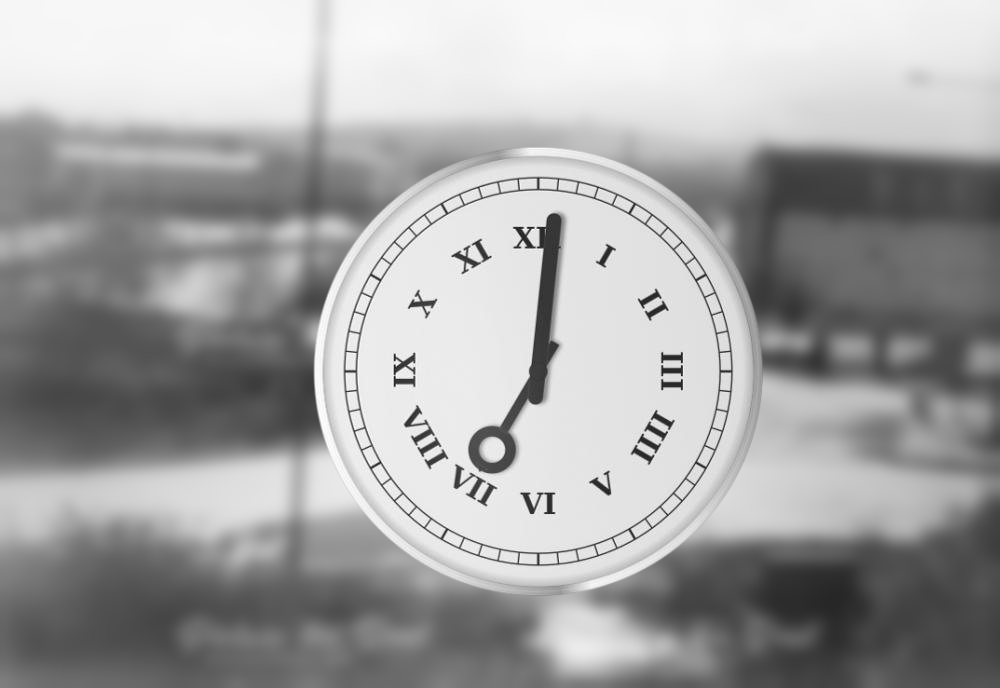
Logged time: **7:01**
